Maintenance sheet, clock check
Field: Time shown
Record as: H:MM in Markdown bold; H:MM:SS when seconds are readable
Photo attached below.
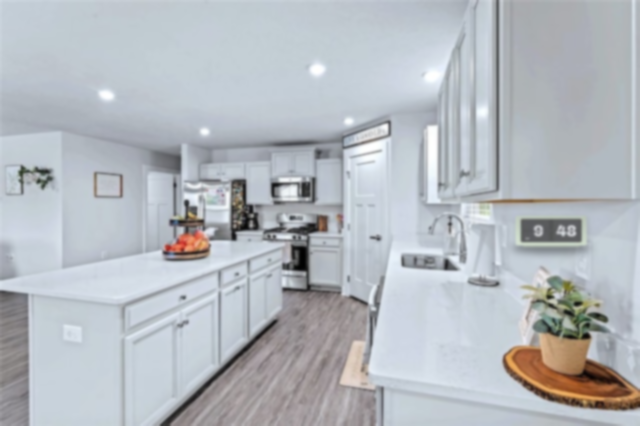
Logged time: **9:48**
